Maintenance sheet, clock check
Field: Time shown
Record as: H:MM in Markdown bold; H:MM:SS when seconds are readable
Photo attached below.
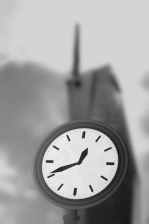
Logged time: **12:41**
